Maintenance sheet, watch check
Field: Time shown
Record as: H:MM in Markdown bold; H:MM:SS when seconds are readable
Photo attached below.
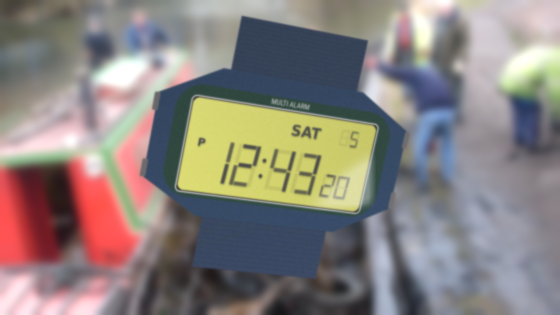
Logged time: **12:43:20**
